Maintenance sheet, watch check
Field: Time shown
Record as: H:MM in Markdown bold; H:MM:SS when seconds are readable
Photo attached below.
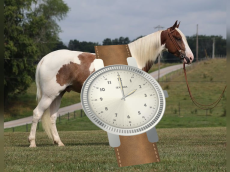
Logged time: **2:00**
